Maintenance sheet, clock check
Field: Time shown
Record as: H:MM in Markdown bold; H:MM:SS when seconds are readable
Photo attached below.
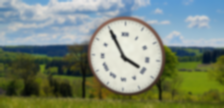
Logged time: **3:55**
